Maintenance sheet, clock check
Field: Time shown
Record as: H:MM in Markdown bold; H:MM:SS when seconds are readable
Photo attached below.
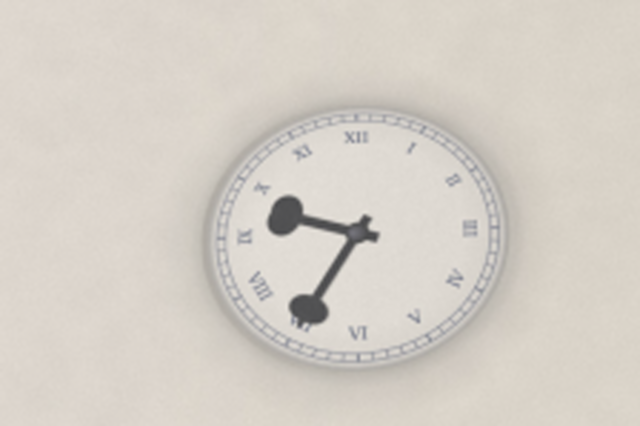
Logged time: **9:35**
